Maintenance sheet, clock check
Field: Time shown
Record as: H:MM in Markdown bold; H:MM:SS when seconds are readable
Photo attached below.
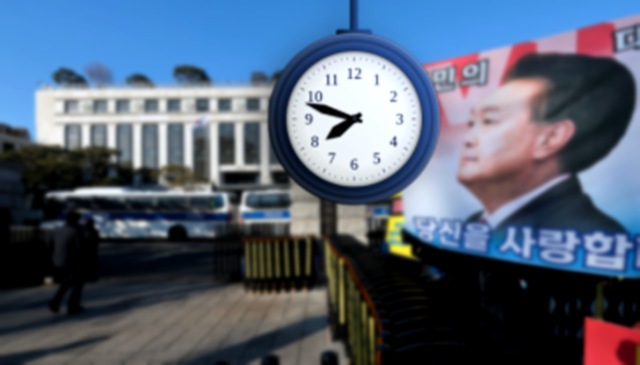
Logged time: **7:48**
